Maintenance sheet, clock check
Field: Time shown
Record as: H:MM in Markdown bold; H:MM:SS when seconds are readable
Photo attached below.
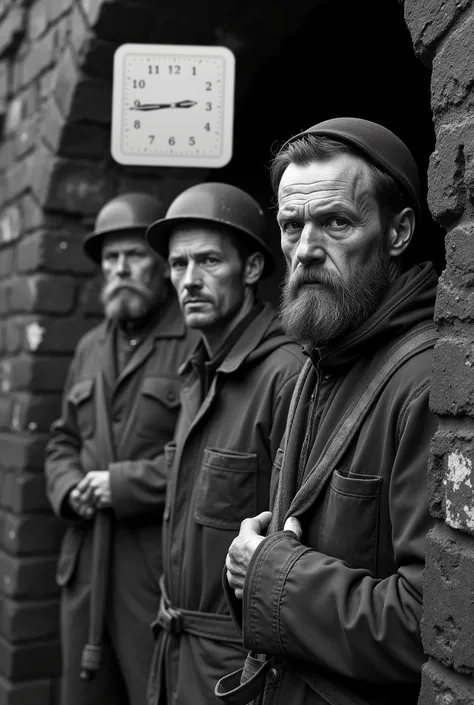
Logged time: **2:44**
